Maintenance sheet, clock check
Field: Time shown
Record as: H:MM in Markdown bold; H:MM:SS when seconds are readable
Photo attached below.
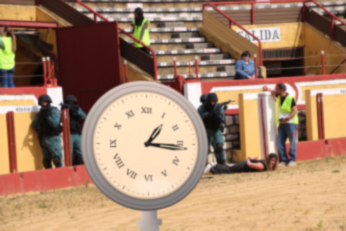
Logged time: **1:16**
